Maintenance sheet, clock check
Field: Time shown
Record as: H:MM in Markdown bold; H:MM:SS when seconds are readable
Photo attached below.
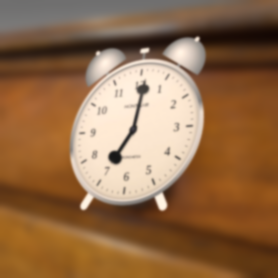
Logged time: **7:01**
